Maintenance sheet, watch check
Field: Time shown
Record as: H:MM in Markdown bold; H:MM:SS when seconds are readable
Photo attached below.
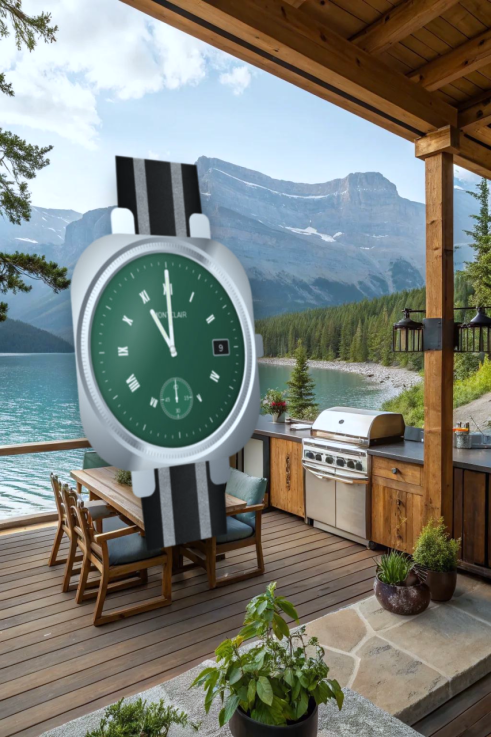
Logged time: **11:00**
